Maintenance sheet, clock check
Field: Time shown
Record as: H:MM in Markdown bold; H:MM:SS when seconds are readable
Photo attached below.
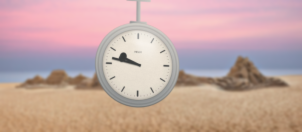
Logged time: **9:47**
